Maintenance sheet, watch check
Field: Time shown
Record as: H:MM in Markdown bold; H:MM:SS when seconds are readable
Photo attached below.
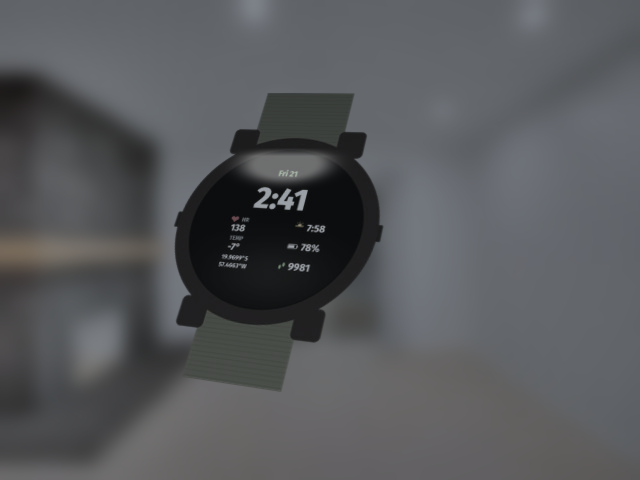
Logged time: **2:41**
